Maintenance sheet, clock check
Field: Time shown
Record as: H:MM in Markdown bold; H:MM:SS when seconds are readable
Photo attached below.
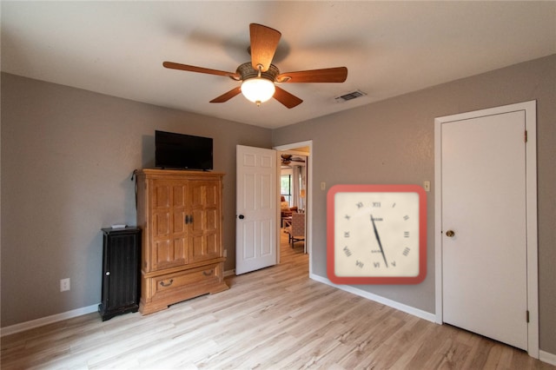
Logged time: **11:27**
